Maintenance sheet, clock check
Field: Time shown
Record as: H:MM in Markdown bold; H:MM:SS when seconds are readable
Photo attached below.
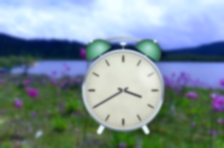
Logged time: **3:40**
